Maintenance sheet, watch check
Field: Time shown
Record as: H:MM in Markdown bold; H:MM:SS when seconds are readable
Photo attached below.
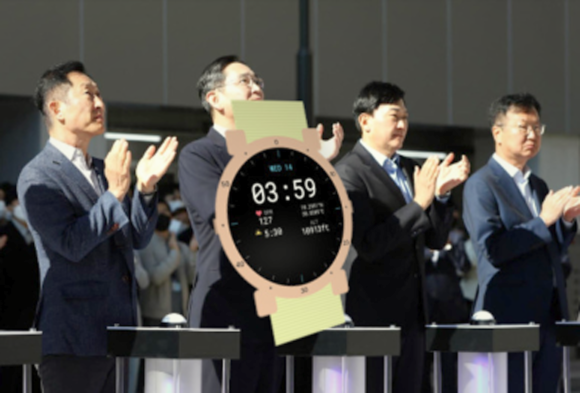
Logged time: **3:59**
